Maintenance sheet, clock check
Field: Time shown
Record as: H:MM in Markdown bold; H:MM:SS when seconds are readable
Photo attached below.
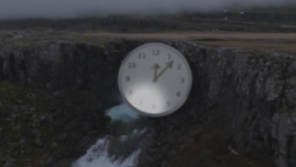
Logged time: **12:07**
